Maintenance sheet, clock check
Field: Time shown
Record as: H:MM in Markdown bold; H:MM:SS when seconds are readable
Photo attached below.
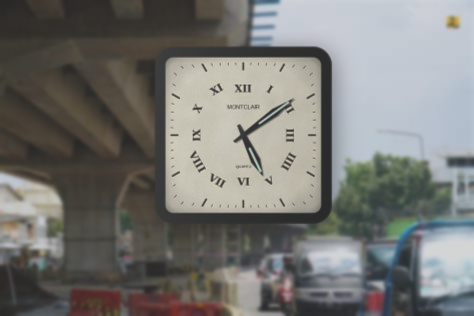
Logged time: **5:09**
